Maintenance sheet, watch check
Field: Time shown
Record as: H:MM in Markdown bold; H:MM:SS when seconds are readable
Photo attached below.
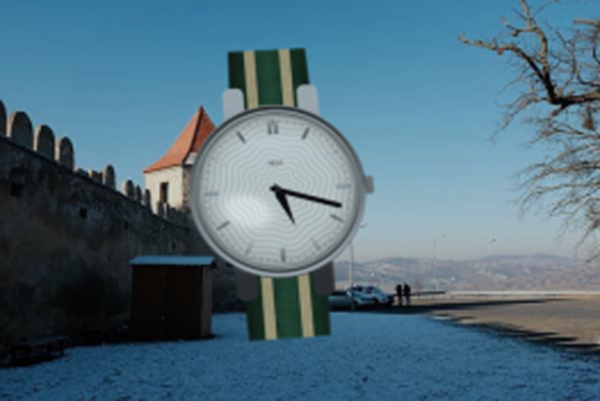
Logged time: **5:18**
